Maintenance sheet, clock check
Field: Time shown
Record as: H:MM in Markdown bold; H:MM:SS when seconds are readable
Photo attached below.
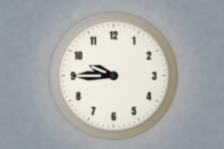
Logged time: **9:45**
